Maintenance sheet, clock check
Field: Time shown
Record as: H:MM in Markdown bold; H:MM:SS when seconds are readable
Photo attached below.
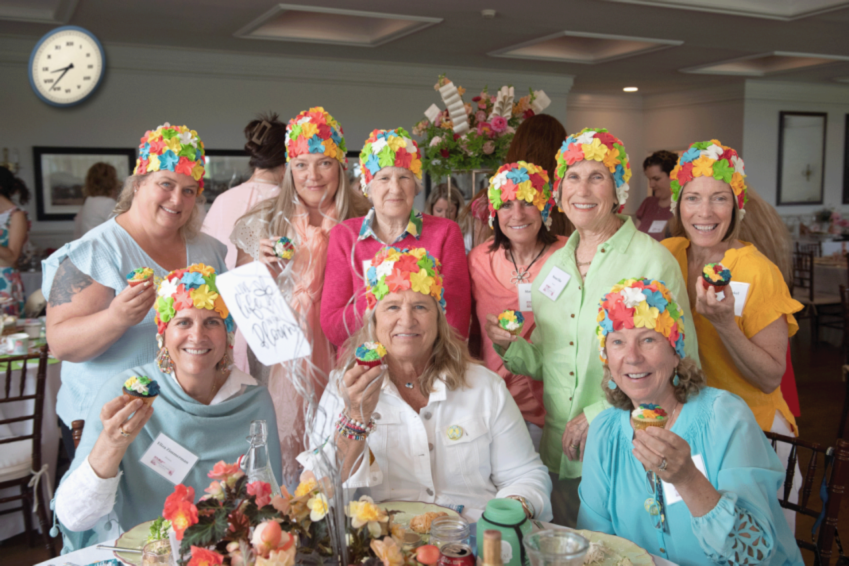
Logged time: **8:37**
